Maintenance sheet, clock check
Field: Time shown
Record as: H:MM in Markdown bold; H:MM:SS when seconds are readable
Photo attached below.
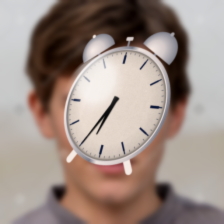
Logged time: **6:35**
